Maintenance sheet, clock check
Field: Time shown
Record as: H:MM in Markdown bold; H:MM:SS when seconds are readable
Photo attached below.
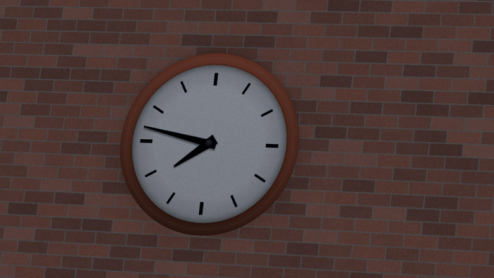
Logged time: **7:47**
